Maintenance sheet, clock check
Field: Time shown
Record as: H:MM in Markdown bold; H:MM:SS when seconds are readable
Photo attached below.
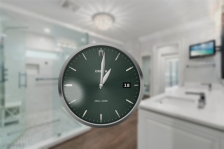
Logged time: **1:01**
